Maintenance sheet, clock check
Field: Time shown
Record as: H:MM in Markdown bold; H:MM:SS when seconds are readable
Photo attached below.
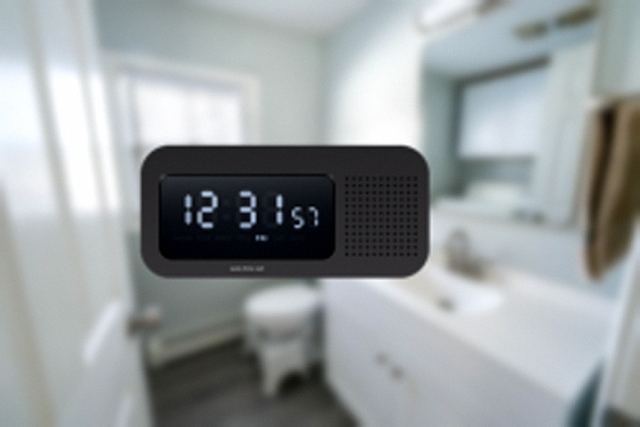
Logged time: **12:31:57**
